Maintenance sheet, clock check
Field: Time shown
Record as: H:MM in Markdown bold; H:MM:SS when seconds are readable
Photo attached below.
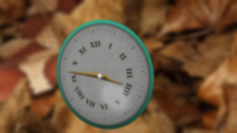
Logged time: **3:47**
